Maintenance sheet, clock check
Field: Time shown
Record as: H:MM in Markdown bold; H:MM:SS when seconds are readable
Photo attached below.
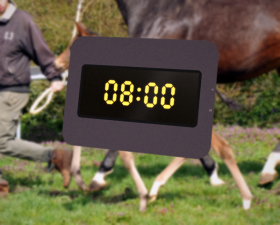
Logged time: **8:00**
